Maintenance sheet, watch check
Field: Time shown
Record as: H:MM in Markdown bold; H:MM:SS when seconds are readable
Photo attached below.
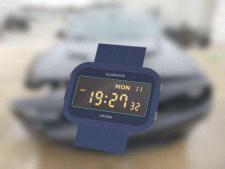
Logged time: **19:27:32**
